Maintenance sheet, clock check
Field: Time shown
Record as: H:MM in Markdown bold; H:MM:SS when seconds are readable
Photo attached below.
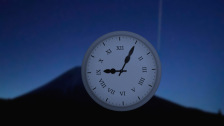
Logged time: **9:05**
